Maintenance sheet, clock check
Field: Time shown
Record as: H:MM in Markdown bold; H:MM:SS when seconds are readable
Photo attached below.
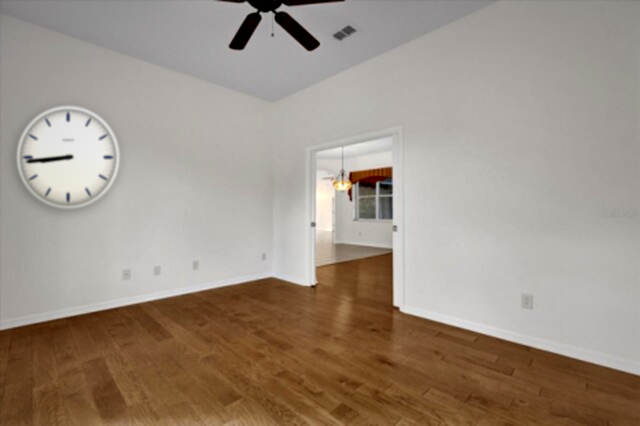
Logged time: **8:44**
